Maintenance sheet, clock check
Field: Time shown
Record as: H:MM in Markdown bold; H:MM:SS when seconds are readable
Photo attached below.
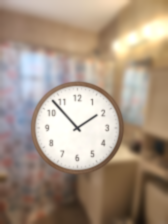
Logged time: **1:53**
